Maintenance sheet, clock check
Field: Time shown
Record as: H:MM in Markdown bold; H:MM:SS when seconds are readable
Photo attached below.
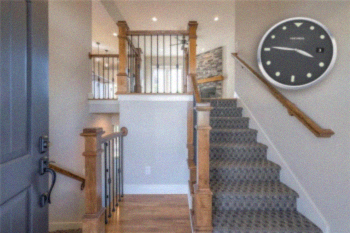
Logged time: **3:46**
